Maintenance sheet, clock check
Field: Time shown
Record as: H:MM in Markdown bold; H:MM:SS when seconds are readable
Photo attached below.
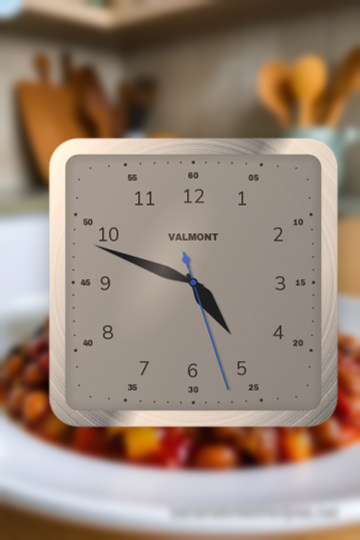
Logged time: **4:48:27**
